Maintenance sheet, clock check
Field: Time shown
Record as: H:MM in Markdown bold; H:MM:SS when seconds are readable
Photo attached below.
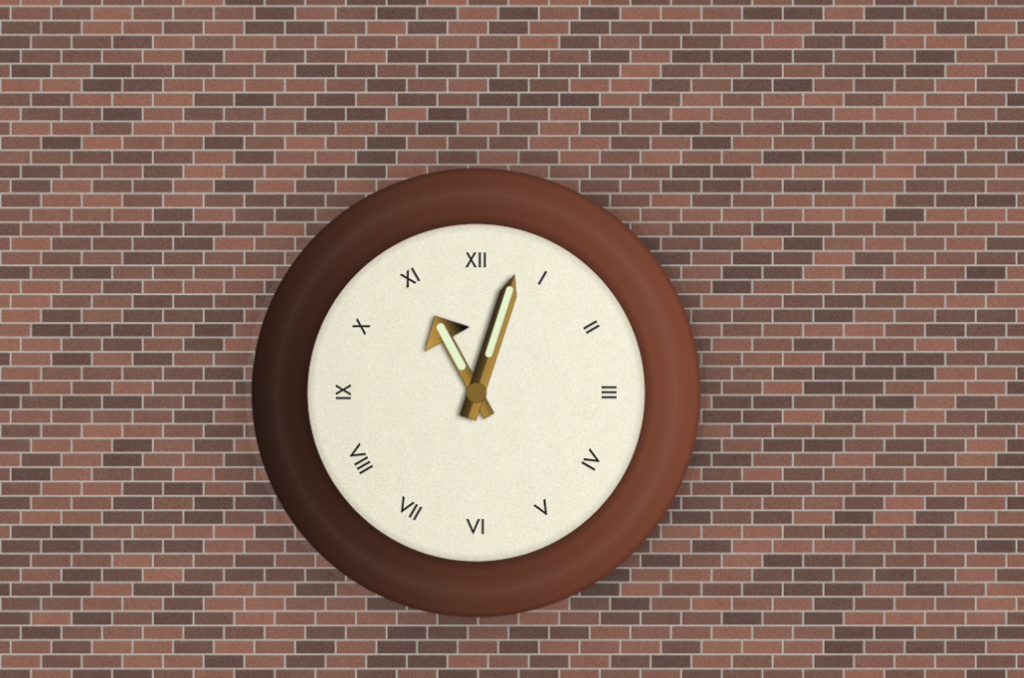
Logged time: **11:03**
